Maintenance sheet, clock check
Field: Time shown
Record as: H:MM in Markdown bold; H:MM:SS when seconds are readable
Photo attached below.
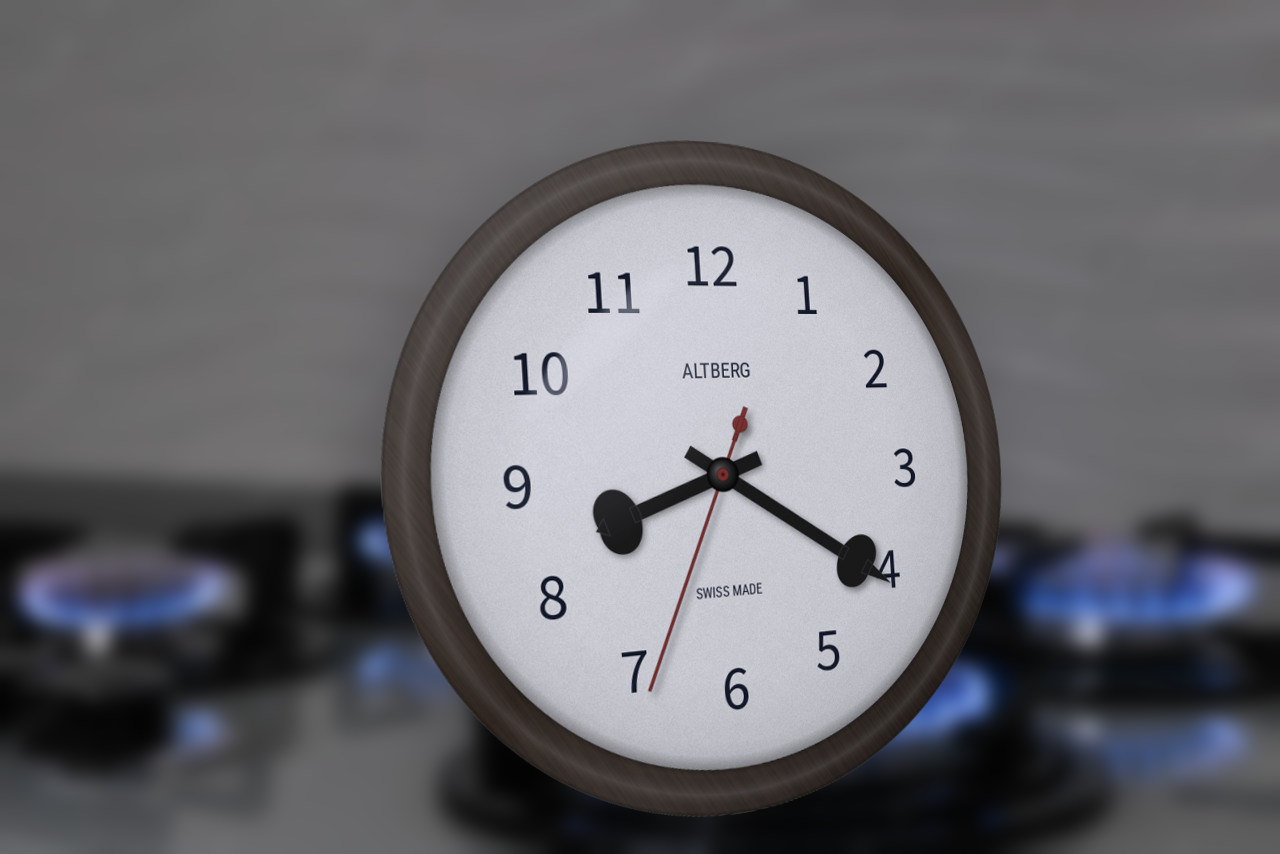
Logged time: **8:20:34**
